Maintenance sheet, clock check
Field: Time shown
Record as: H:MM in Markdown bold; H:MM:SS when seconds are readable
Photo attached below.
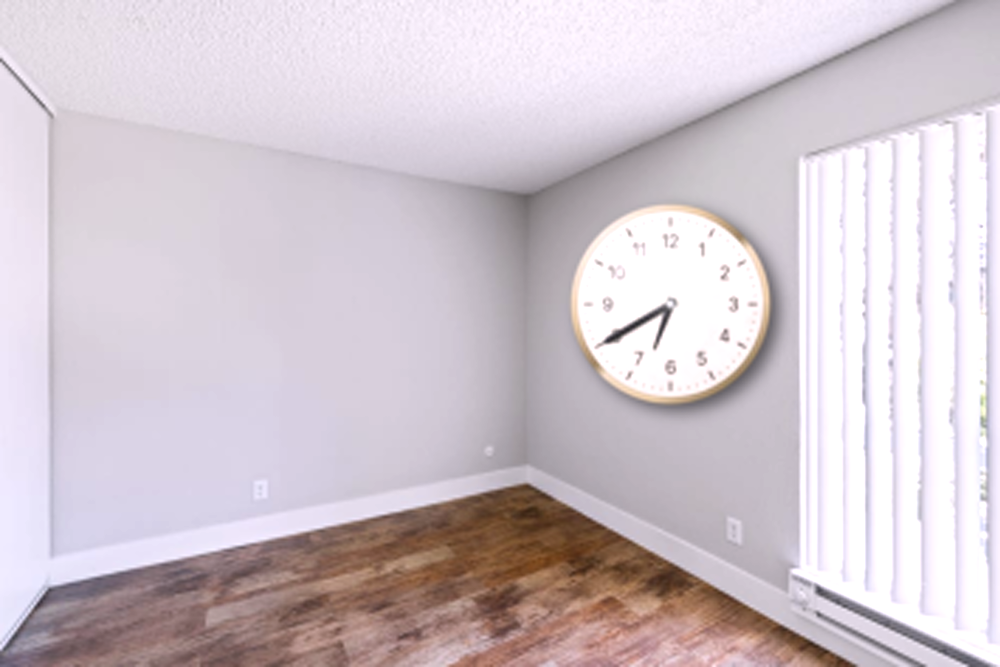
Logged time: **6:40**
